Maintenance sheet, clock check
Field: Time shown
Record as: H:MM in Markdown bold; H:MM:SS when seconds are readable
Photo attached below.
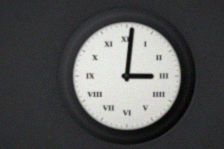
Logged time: **3:01**
